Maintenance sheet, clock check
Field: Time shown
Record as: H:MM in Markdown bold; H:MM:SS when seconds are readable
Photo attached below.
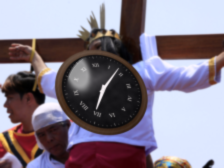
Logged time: **7:08**
